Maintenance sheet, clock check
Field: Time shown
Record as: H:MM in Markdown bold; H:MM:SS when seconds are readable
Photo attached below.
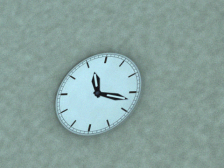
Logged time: **11:17**
